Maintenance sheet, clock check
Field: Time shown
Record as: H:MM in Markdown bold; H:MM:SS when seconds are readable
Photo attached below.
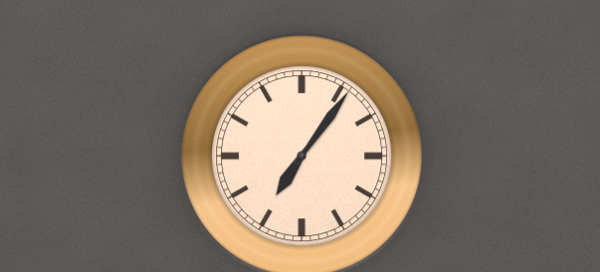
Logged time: **7:06**
